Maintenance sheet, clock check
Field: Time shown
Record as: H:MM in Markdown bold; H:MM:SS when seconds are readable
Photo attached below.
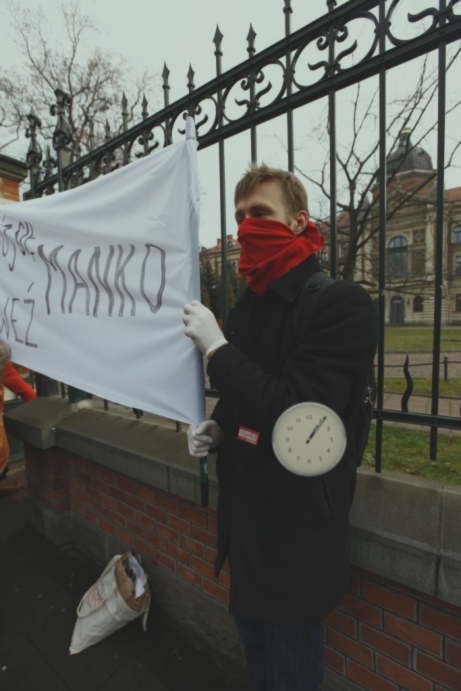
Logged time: **1:06**
